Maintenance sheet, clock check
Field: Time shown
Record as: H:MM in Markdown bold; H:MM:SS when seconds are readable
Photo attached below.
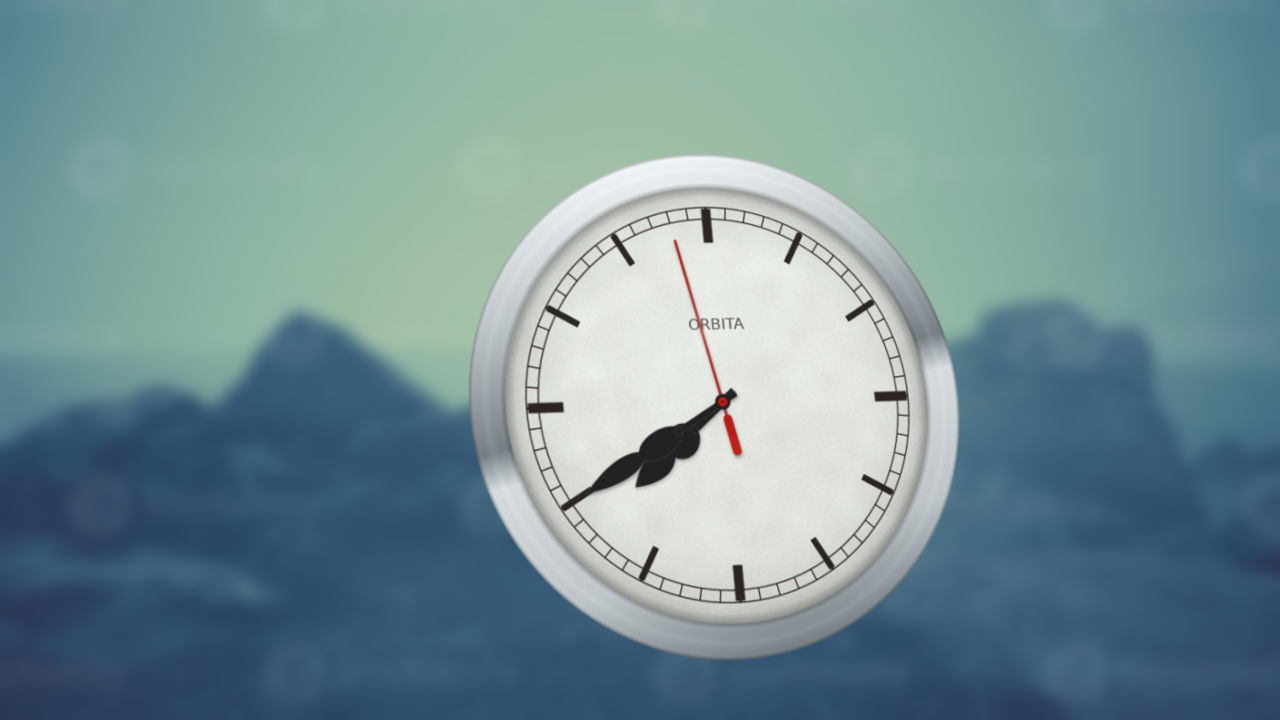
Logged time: **7:39:58**
